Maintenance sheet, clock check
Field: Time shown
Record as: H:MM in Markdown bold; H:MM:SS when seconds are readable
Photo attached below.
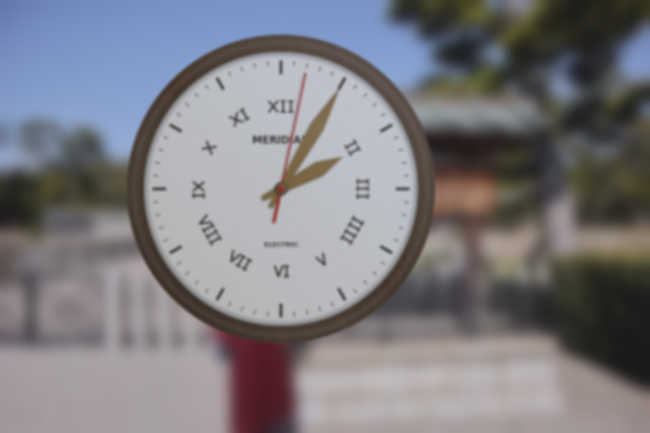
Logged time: **2:05:02**
